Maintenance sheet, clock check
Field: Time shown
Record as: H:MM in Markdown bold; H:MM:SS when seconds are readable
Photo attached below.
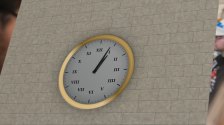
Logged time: **1:04**
